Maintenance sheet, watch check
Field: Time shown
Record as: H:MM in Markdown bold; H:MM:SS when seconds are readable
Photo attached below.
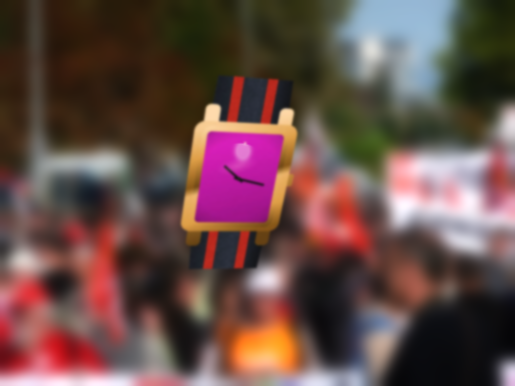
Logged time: **10:17**
